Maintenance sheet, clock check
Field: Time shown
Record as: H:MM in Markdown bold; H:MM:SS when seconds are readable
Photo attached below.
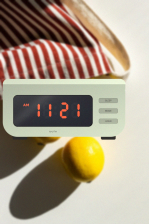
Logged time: **11:21**
